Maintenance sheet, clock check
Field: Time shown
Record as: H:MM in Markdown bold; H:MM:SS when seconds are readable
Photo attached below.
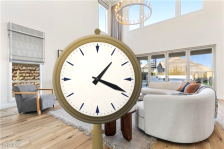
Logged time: **1:19**
